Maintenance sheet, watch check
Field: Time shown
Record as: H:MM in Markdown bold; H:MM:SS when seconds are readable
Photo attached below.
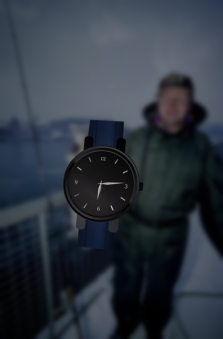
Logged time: **6:14**
